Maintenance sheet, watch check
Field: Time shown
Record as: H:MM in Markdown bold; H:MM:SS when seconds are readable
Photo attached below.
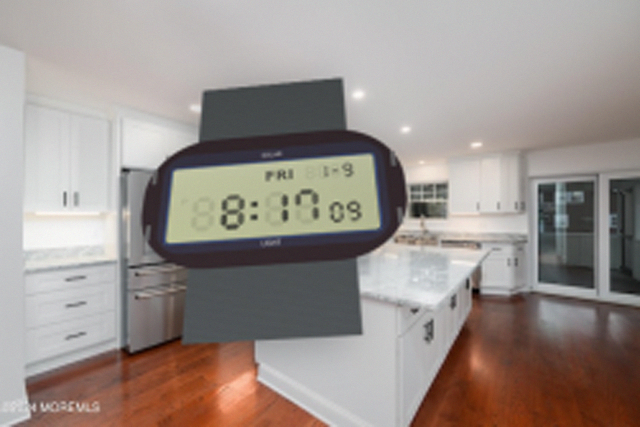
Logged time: **8:17:09**
